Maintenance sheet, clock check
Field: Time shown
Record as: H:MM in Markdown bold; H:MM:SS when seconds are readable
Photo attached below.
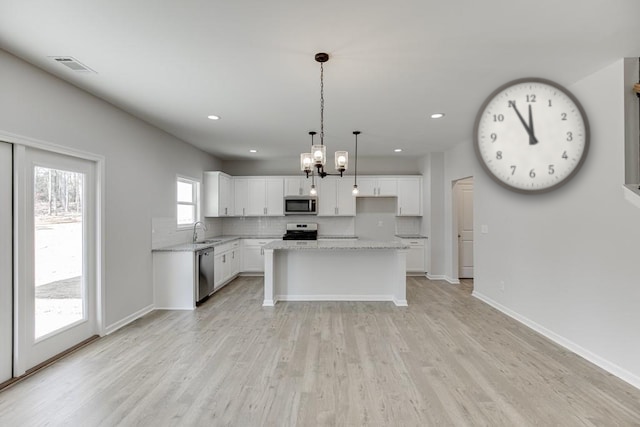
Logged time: **11:55**
